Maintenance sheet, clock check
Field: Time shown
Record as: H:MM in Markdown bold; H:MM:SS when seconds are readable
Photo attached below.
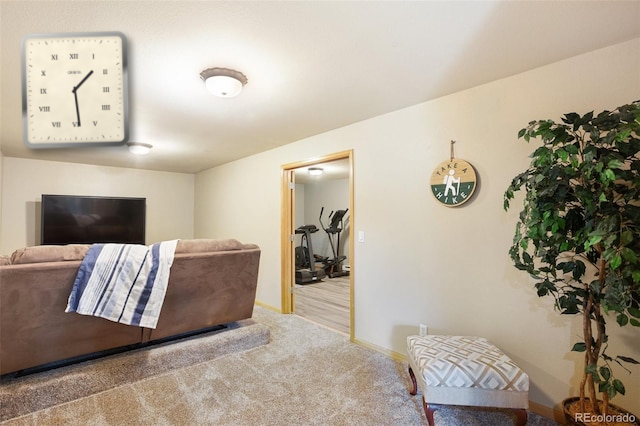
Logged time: **1:29**
